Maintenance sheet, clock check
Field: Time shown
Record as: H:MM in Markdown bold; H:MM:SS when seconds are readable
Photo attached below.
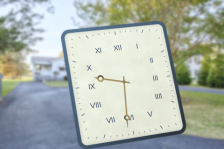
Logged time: **9:31**
